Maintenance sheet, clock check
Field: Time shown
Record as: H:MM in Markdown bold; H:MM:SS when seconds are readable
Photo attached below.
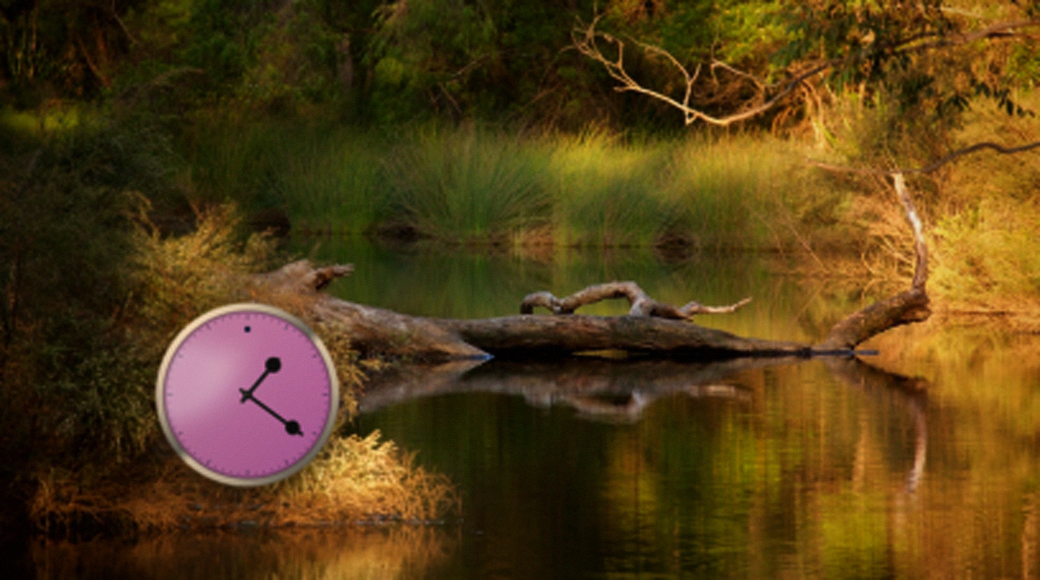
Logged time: **1:21**
